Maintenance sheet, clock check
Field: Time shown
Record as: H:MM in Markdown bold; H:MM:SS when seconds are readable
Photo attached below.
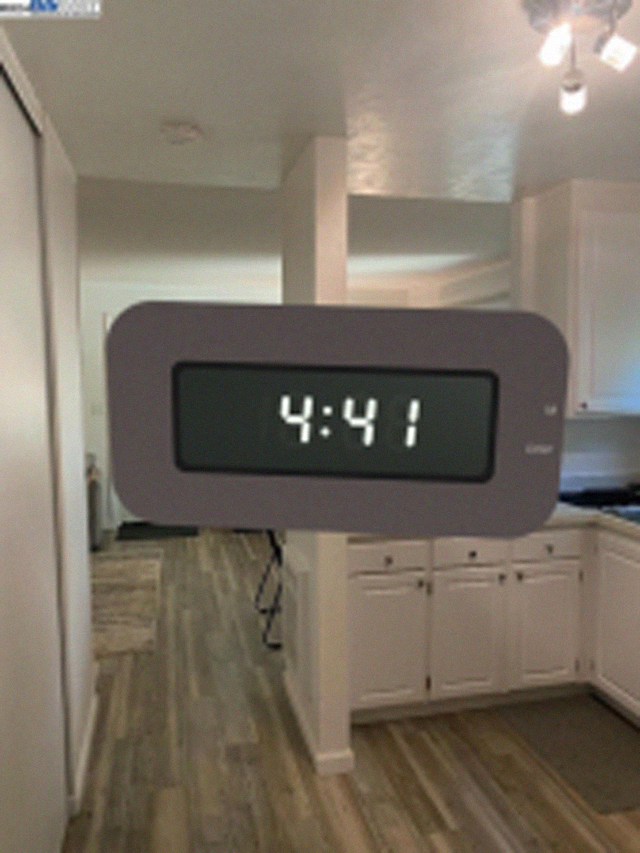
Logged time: **4:41**
